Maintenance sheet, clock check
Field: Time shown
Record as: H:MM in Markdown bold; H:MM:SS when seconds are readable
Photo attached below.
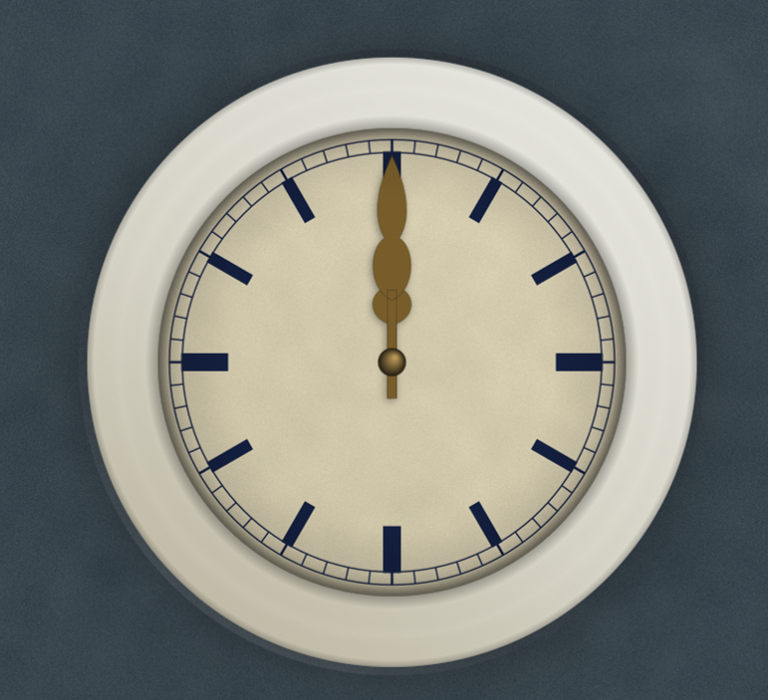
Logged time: **12:00**
